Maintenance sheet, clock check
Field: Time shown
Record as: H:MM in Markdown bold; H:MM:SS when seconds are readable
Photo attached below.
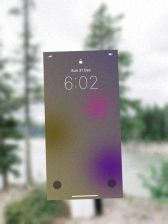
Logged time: **6:02**
